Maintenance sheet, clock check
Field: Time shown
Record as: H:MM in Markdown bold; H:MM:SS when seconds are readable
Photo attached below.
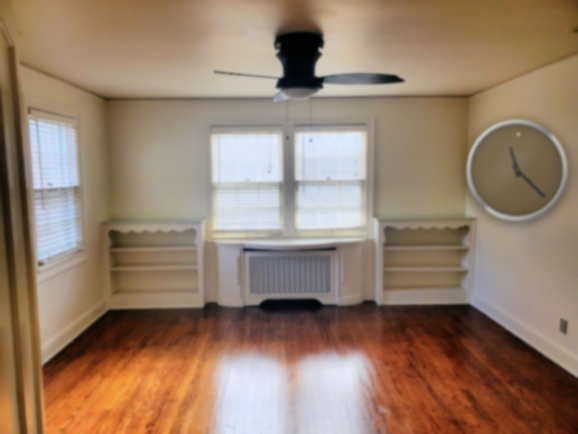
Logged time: **11:22**
